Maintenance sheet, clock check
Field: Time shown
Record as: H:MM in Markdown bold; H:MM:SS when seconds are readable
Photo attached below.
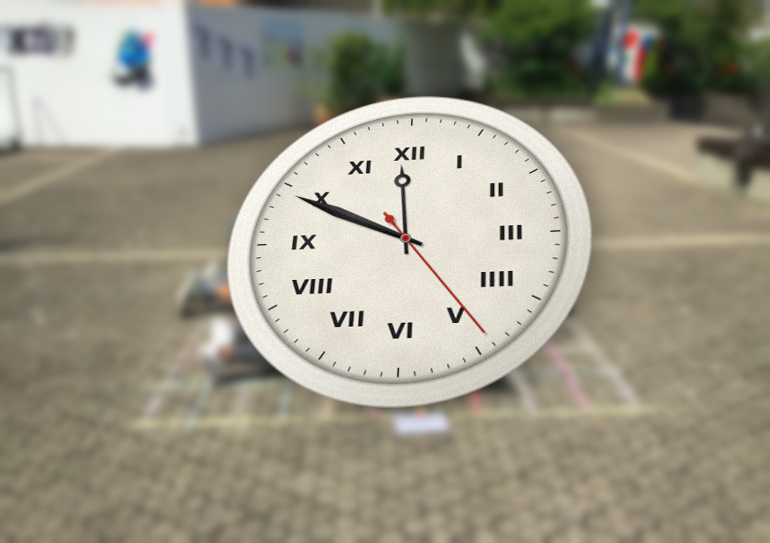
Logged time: **11:49:24**
